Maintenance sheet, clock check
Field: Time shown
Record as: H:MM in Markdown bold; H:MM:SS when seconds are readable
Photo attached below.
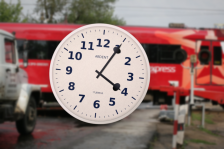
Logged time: **4:05**
